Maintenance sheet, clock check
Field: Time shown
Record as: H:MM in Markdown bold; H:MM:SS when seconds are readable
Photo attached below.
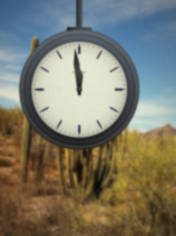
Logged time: **11:59**
